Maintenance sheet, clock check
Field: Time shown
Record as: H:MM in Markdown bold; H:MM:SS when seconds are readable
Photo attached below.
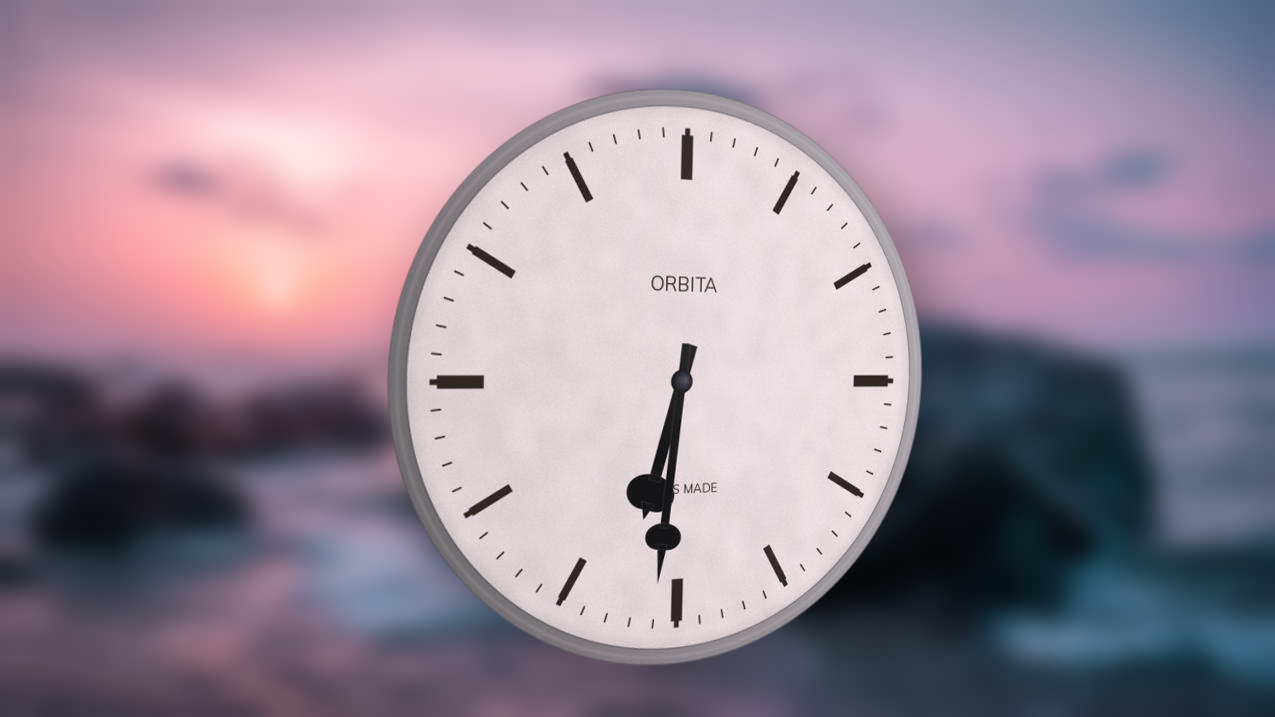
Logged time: **6:31**
